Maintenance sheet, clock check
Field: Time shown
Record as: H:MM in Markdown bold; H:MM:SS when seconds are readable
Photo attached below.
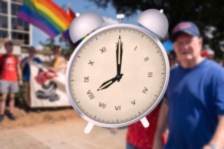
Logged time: **8:00**
